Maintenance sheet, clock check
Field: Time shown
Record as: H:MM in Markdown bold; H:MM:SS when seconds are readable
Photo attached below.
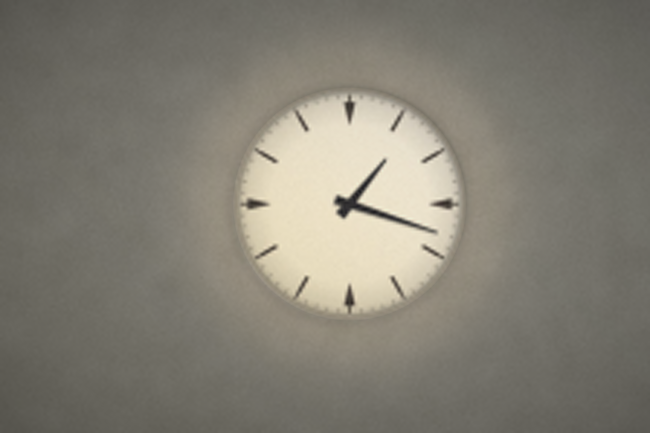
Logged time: **1:18**
